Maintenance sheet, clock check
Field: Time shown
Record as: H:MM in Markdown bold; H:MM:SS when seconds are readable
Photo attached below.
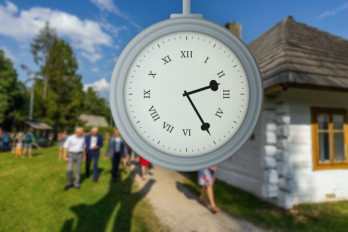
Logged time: **2:25**
